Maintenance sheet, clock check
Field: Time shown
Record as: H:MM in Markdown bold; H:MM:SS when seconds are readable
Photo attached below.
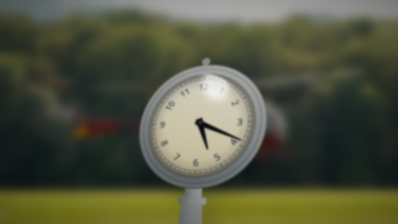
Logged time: **5:19**
